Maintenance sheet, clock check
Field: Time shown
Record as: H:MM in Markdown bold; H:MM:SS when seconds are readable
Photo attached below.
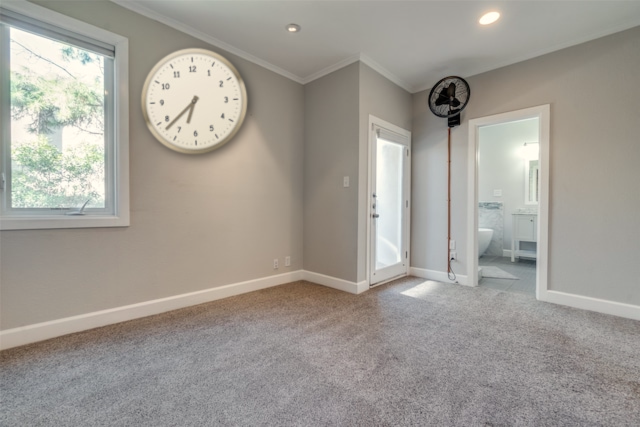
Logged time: **6:38**
